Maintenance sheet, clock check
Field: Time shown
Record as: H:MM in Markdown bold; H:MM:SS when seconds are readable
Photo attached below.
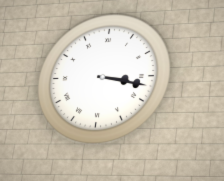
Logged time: **3:17**
